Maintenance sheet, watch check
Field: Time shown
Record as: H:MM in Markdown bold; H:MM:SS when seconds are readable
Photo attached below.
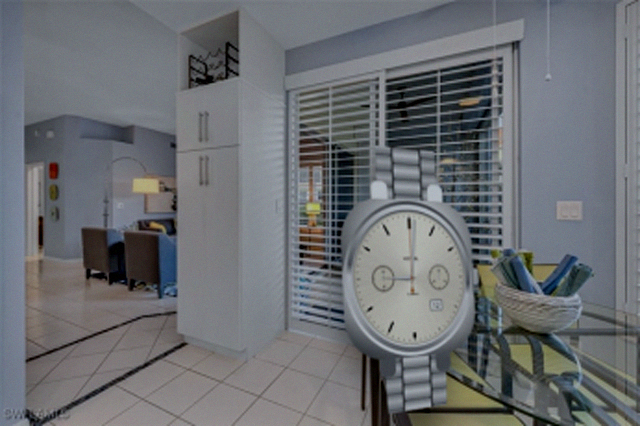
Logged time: **9:01**
